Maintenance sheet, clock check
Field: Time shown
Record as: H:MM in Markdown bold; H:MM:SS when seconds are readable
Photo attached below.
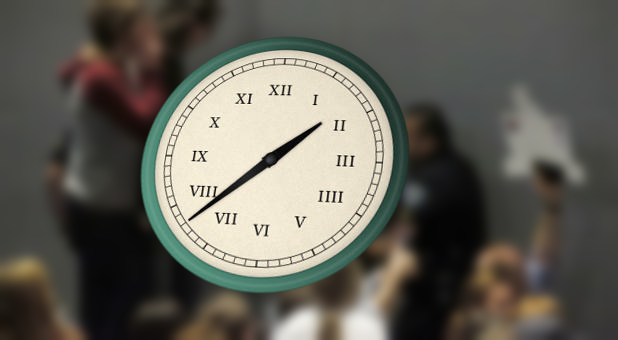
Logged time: **1:38**
